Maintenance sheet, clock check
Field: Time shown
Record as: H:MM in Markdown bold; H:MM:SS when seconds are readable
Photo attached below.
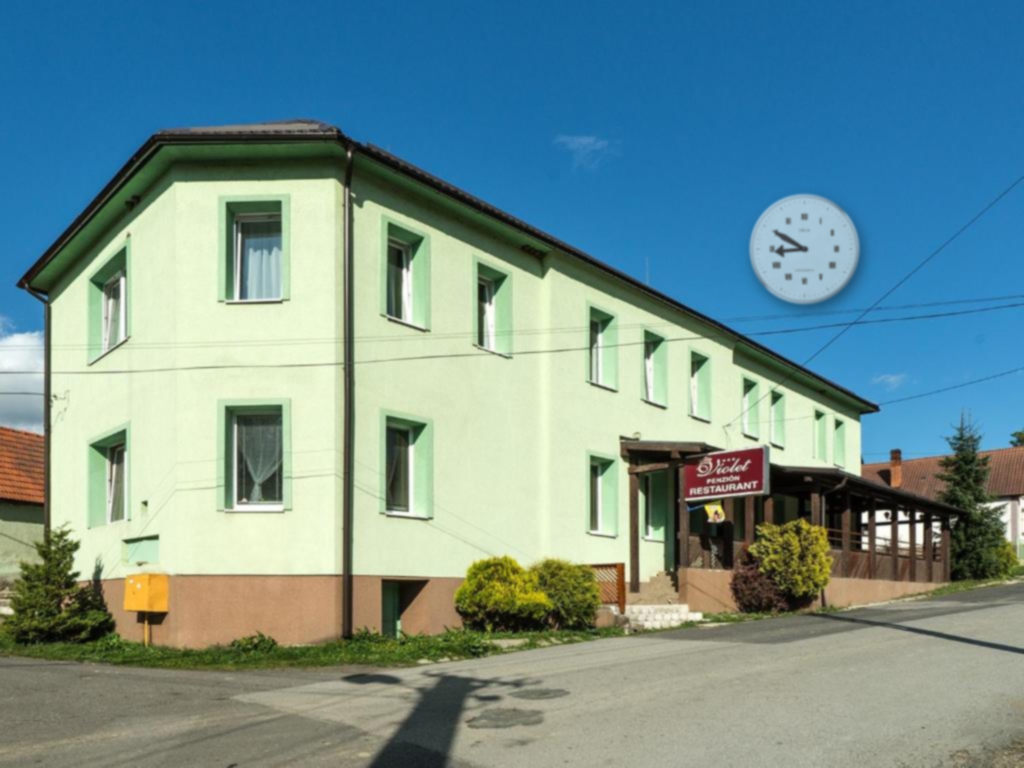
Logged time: **8:50**
